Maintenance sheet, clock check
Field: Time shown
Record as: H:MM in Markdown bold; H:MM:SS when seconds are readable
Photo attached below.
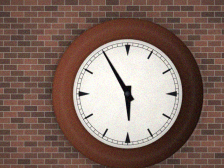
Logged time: **5:55**
